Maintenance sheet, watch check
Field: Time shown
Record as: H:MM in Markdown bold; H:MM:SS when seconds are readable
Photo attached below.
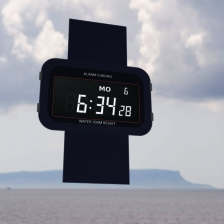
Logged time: **6:34:28**
